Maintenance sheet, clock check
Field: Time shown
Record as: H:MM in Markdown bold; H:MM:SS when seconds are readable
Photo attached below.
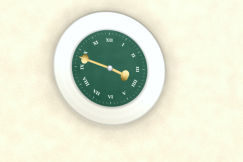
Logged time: **3:48**
